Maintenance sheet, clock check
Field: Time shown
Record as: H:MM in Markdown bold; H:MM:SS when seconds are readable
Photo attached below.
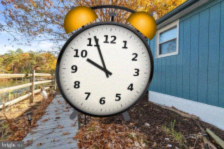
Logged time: **9:56**
